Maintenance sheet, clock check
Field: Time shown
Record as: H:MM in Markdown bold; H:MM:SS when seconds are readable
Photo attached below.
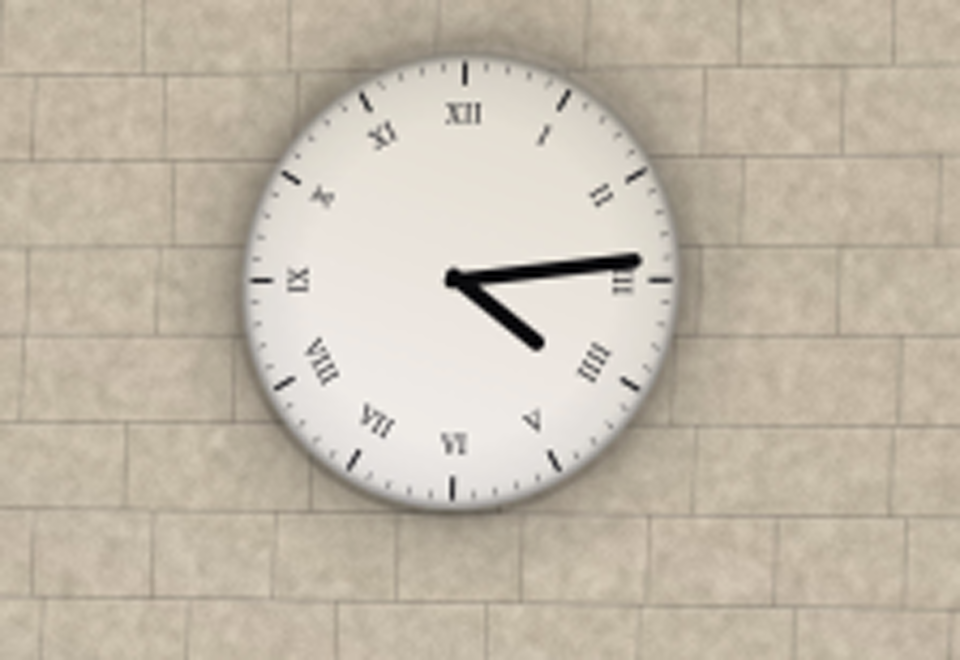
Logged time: **4:14**
